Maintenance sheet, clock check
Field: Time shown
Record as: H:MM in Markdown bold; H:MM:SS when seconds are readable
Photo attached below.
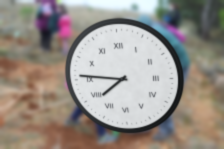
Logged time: **7:46**
